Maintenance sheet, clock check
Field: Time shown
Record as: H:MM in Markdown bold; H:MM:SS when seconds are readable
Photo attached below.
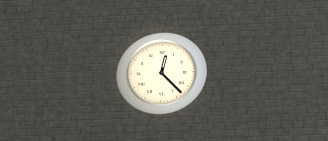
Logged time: **12:23**
